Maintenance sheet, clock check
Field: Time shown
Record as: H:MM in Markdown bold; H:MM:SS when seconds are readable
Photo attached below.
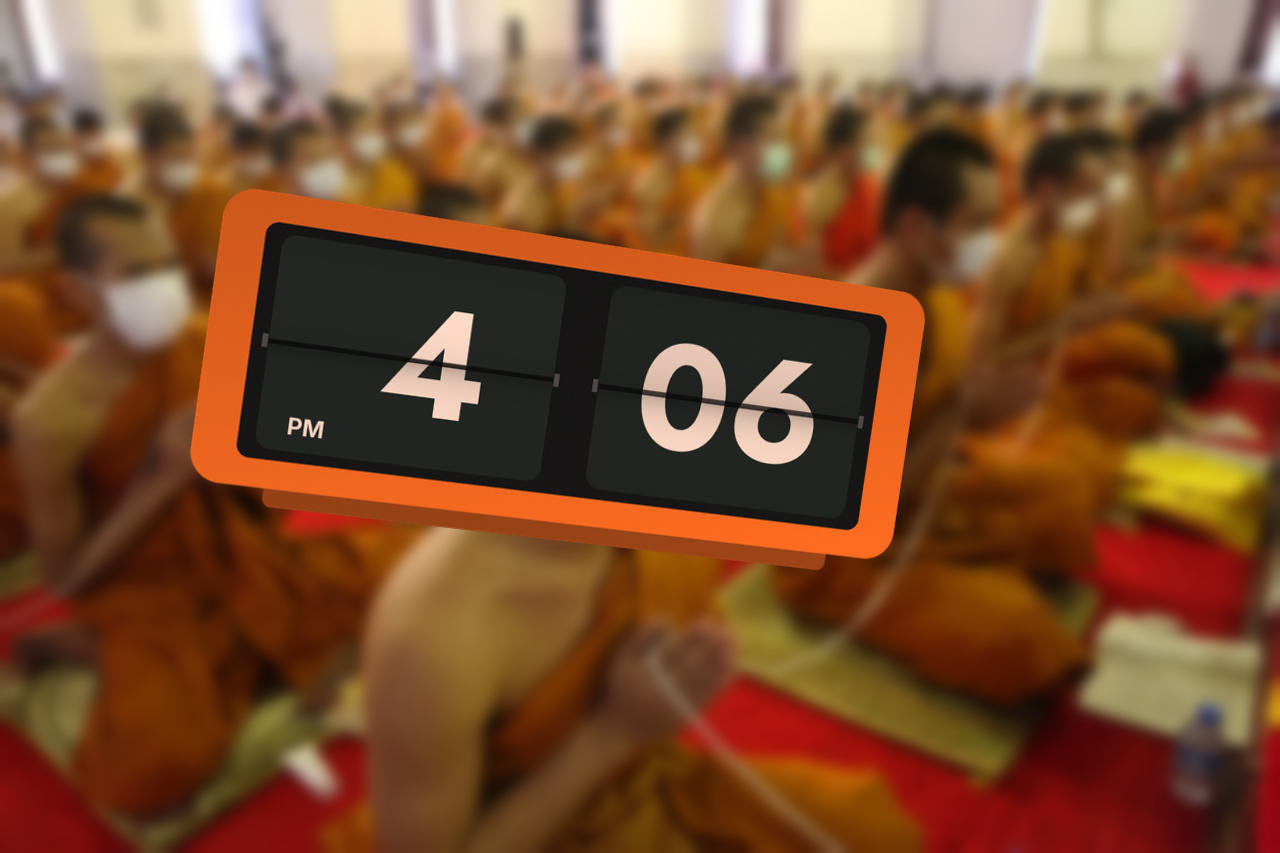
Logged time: **4:06**
